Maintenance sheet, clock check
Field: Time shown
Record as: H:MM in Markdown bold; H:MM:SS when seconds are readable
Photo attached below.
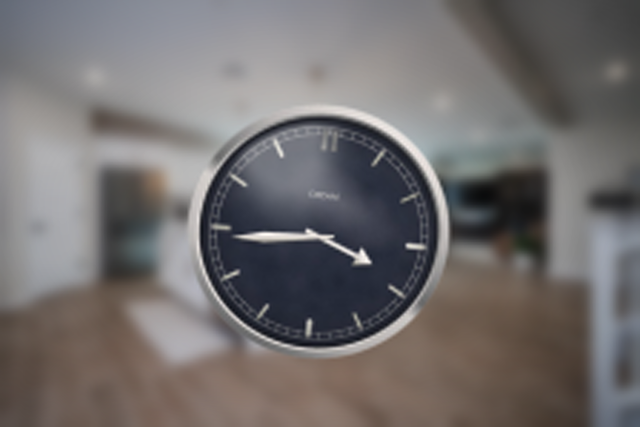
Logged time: **3:44**
